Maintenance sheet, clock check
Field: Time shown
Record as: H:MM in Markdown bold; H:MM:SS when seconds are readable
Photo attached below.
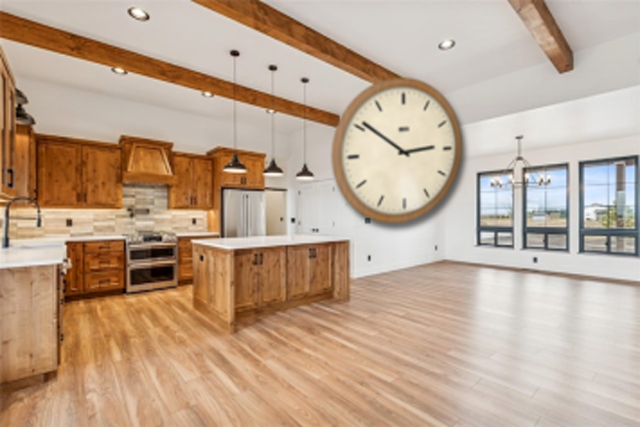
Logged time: **2:51**
